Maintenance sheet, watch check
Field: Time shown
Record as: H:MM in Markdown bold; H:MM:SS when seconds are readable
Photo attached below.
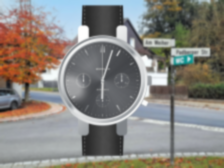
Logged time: **6:03**
